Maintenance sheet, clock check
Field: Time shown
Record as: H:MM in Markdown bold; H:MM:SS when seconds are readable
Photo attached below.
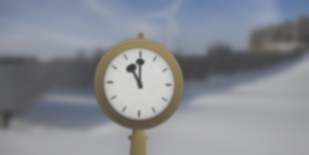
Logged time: **11:00**
